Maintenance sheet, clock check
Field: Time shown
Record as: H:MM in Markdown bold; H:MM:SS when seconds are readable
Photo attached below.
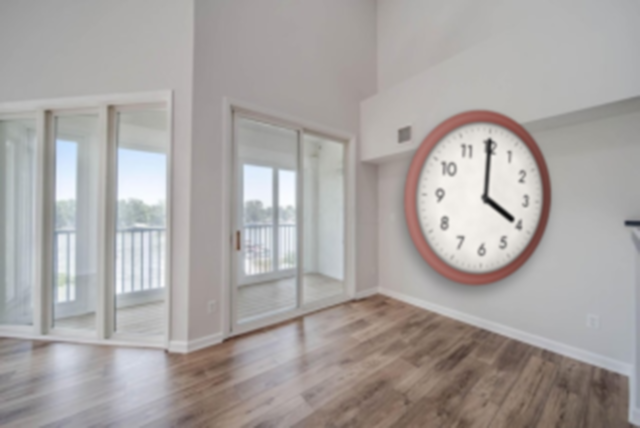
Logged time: **4:00**
